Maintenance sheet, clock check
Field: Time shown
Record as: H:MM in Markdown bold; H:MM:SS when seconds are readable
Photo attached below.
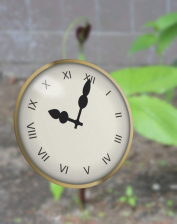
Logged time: **9:00**
